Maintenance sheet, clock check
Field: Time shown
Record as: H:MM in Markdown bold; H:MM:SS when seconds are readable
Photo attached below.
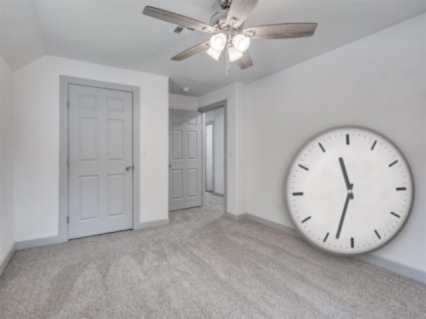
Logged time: **11:33**
